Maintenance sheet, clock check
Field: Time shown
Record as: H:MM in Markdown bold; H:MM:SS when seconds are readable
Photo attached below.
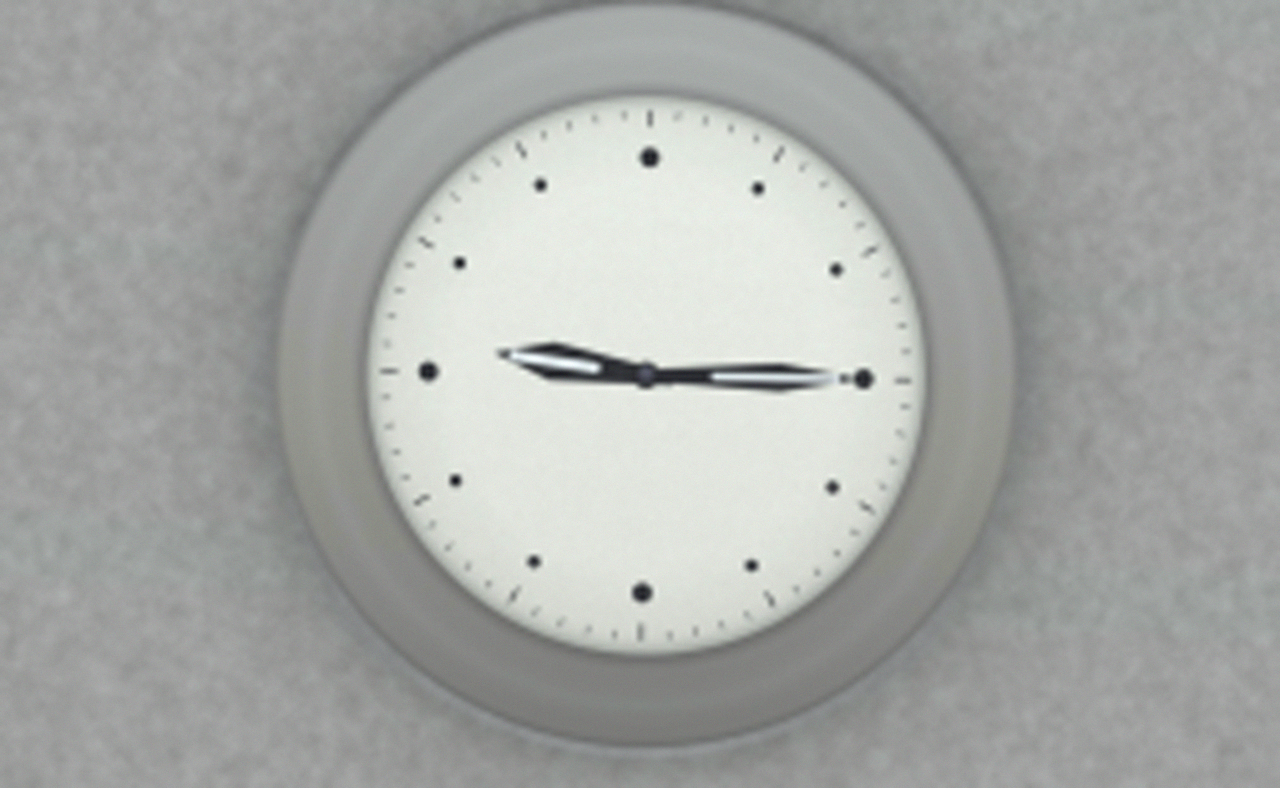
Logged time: **9:15**
